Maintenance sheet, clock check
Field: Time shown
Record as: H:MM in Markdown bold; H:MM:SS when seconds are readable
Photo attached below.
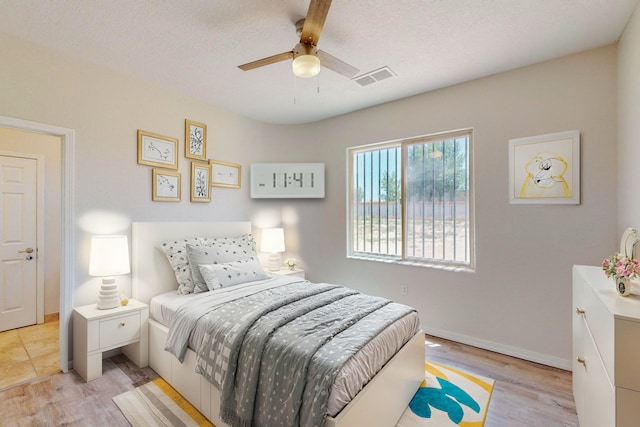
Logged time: **11:41**
